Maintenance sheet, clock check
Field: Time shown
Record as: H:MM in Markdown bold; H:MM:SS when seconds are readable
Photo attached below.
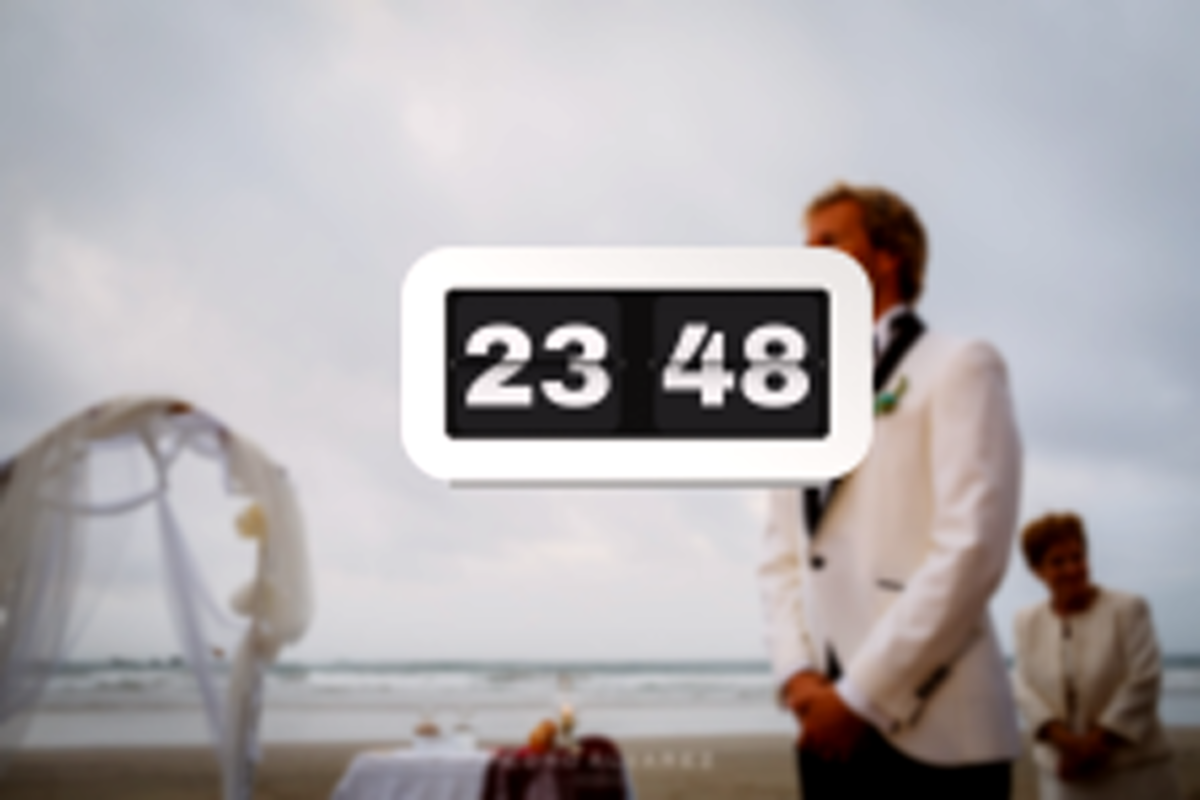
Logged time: **23:48**
